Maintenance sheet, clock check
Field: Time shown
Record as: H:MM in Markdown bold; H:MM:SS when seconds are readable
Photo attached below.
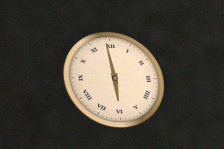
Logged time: **5:59**
